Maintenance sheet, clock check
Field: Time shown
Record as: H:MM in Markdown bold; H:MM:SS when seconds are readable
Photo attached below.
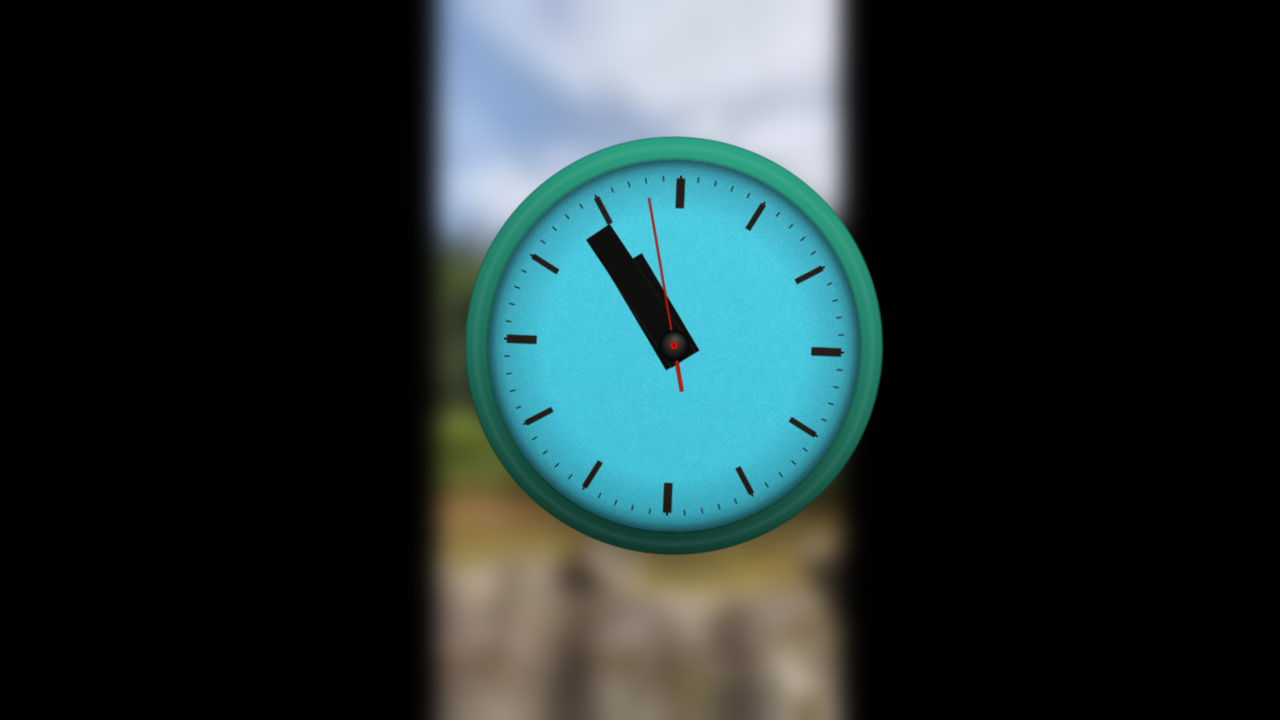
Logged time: **10:53:58**
